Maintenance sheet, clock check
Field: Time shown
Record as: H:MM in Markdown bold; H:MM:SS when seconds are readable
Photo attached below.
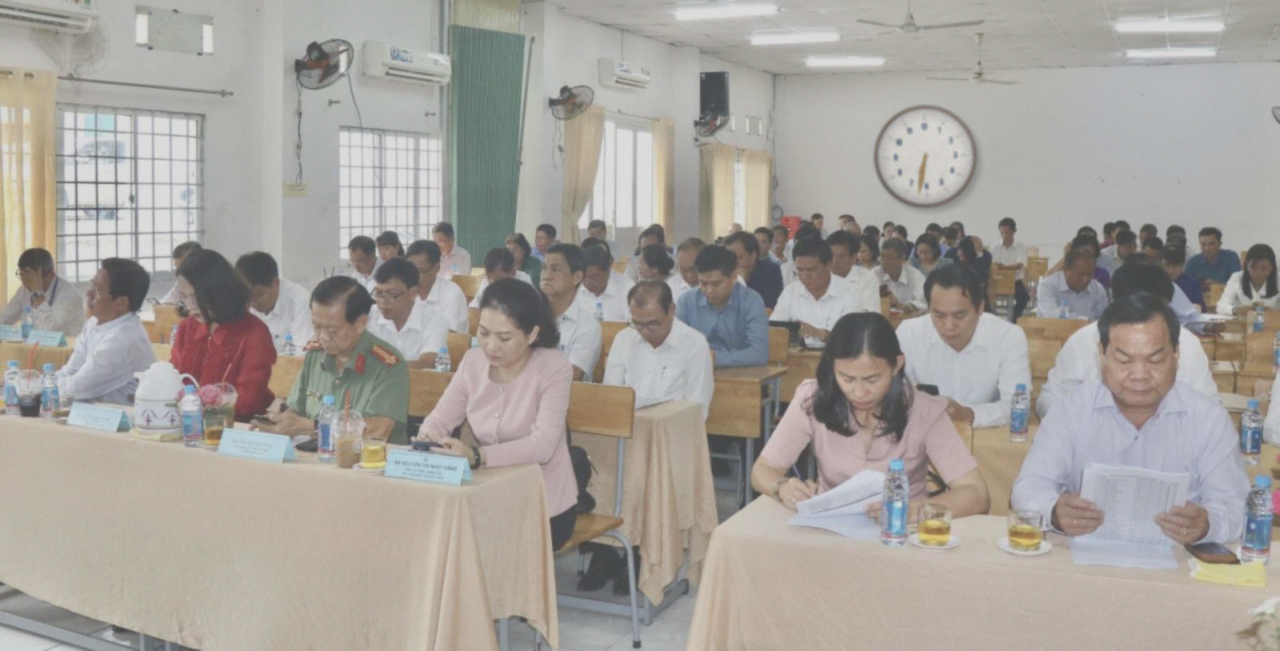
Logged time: **6:32**
